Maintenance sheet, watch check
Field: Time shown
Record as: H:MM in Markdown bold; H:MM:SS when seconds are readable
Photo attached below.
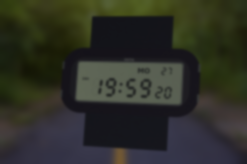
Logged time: **19:59:20**
